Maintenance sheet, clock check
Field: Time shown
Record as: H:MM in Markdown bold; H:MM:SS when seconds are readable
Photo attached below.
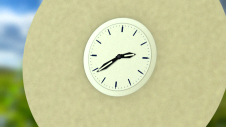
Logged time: **2:39**
